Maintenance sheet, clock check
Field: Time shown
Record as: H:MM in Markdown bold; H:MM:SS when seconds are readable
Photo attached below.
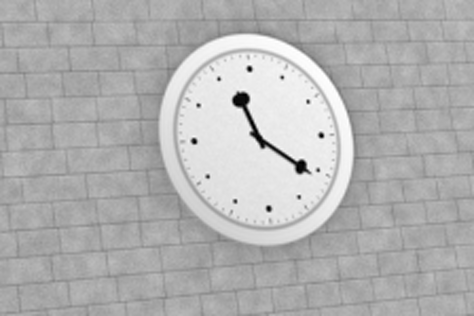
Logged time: **11:21**
